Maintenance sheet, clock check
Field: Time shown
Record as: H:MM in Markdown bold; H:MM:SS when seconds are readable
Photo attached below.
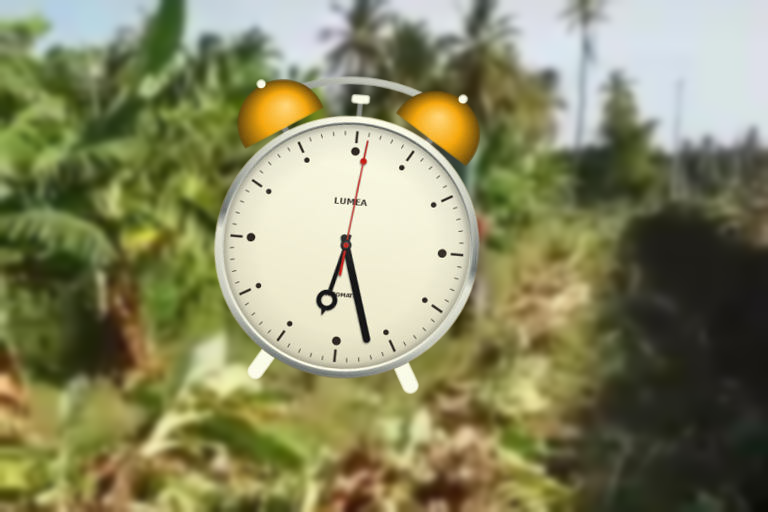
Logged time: **6:27:01**
